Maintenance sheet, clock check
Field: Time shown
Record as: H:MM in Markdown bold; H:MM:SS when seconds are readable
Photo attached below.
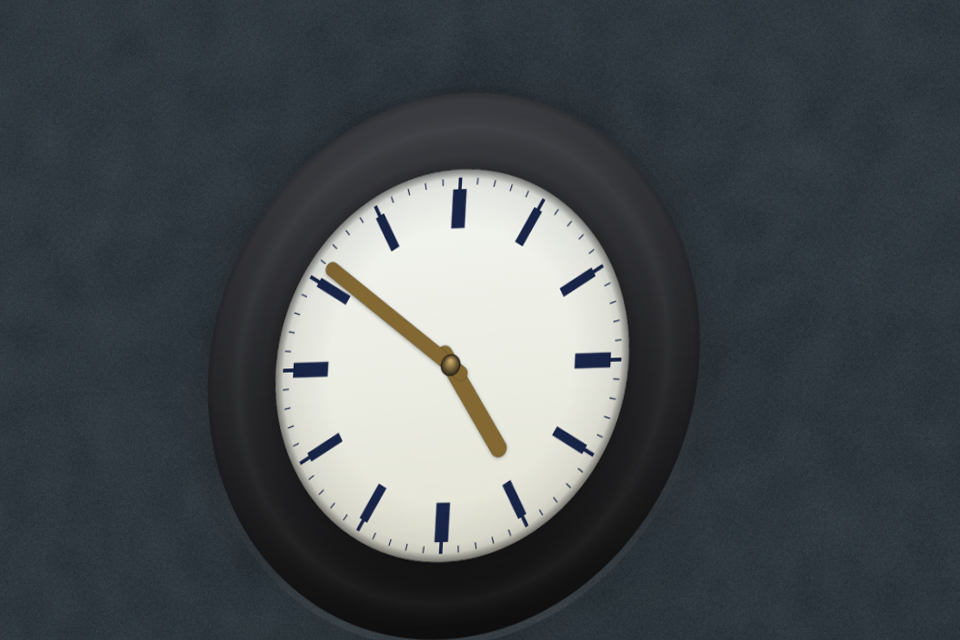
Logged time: **4:51**
